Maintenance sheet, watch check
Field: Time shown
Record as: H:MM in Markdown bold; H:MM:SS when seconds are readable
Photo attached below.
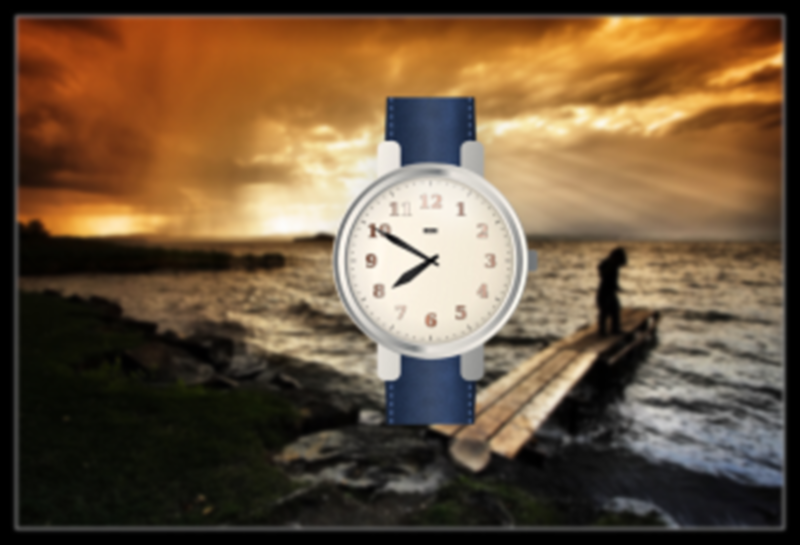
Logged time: **7:50**
